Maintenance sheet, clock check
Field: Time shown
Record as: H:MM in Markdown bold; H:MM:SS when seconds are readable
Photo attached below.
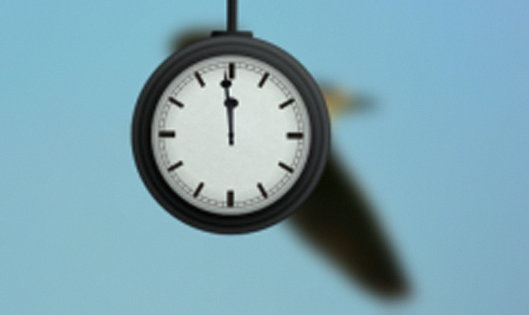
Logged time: **11:59**
